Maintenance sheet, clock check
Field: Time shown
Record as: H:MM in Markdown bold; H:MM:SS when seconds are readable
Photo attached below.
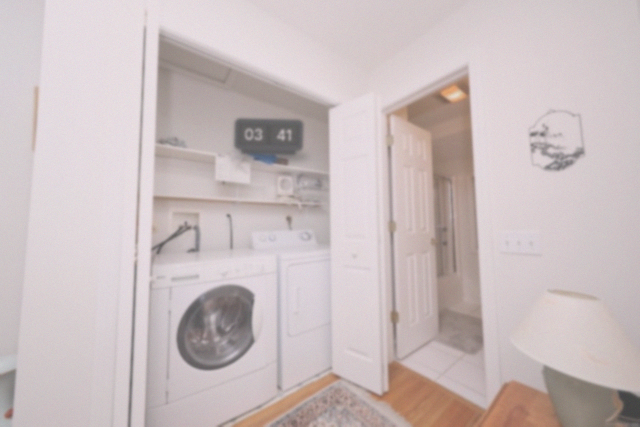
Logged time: **3:41**
